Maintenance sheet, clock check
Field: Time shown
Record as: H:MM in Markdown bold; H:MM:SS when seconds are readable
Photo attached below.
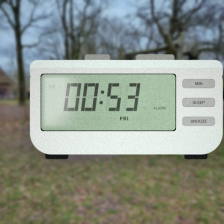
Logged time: **0:53**
